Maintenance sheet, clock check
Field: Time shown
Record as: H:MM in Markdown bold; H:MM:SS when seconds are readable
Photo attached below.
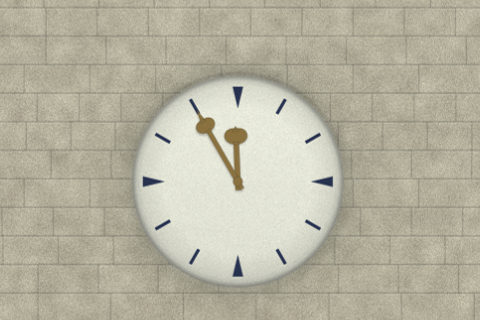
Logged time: **11:55**
